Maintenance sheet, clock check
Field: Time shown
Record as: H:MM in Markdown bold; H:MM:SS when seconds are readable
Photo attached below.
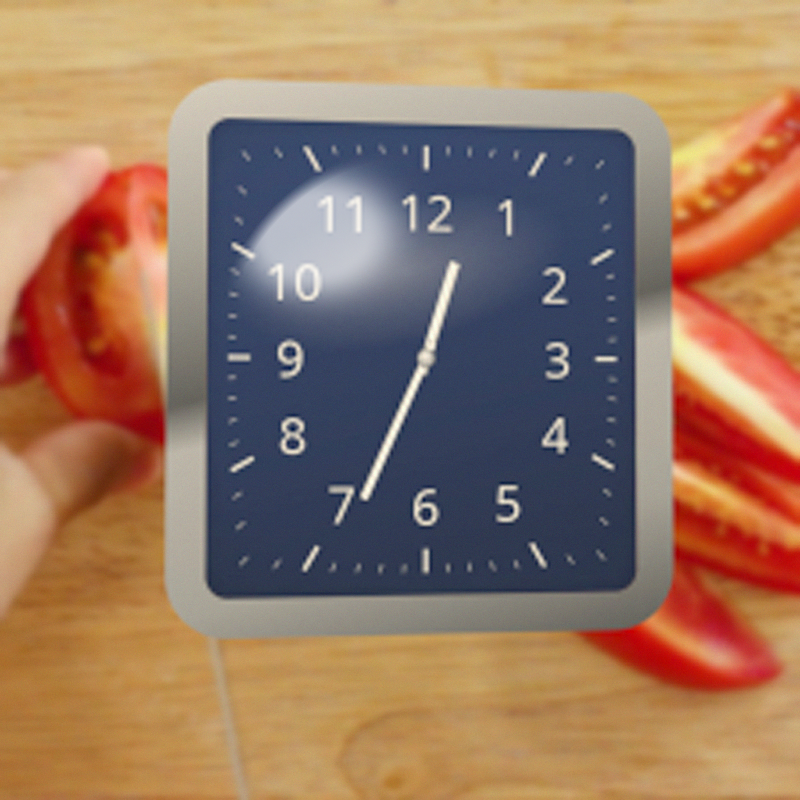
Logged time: **12:34**
